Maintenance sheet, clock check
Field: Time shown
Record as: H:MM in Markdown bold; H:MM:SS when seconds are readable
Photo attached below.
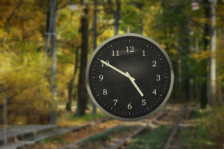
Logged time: **4:50**
